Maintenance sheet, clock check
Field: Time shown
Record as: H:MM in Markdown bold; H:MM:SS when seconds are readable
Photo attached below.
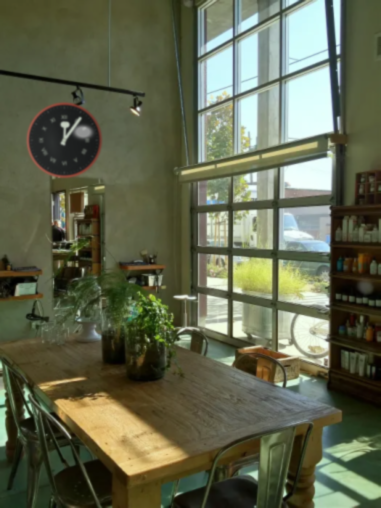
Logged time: **12:06**
